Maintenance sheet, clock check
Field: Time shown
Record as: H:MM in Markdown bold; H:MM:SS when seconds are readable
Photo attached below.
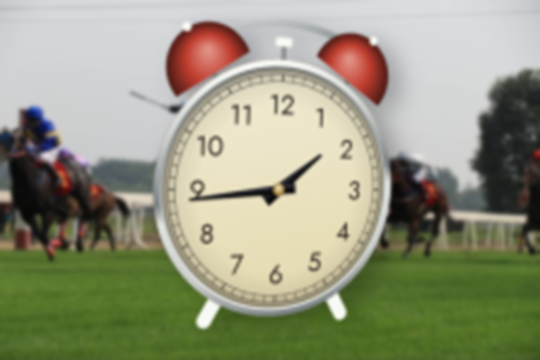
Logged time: **1:44**
